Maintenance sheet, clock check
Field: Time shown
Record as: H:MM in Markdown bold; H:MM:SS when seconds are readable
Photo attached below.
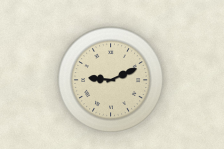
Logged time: **9:11**
